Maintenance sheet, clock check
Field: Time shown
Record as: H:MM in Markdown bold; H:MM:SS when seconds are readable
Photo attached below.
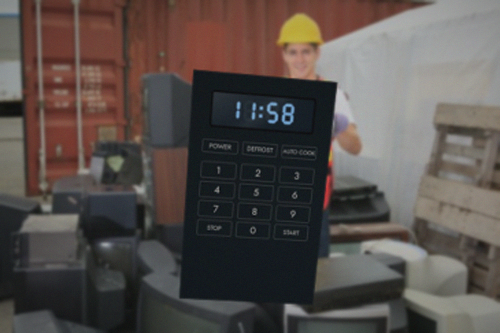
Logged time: **11:58**
